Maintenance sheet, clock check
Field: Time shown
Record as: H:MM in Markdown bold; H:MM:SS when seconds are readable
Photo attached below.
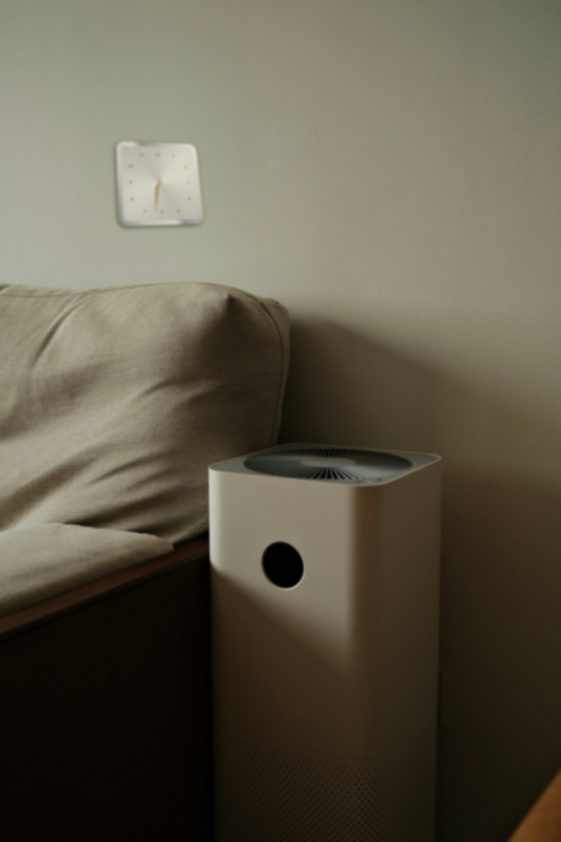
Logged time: **6:32**
